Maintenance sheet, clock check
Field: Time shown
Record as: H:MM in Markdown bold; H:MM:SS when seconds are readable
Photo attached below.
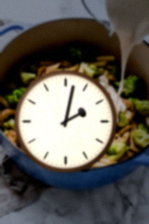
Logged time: **2:02**
